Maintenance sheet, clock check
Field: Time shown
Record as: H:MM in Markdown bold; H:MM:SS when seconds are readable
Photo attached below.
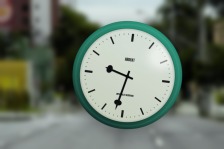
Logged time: **9:32**
